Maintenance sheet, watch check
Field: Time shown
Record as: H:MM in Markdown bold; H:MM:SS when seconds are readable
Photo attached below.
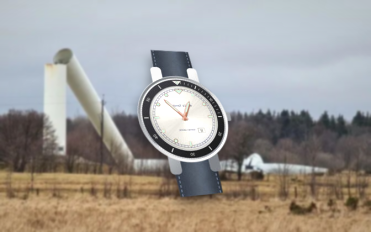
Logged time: **12:53**
